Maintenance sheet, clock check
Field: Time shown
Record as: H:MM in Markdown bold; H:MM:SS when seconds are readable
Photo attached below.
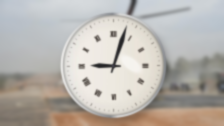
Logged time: **9:03**
